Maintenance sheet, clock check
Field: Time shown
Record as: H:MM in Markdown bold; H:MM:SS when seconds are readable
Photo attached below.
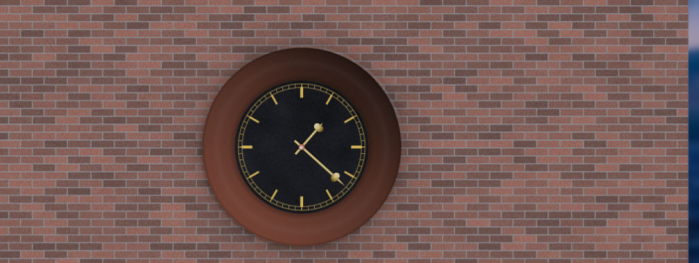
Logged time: **1:22**
